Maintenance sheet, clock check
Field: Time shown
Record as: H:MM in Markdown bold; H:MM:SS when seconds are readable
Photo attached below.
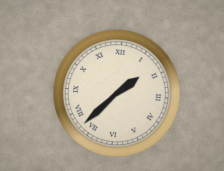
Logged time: **1:37**
